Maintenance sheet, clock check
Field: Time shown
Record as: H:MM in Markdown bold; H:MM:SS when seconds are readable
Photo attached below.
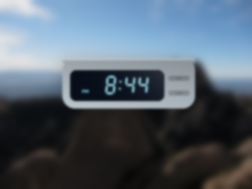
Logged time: **8:44**
